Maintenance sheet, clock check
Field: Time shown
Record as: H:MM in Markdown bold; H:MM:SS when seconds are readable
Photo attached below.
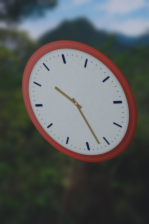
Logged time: **10:27**
